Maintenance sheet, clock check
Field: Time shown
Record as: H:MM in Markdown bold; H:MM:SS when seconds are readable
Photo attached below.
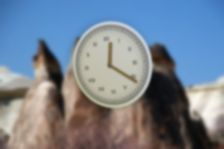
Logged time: **12:21**
